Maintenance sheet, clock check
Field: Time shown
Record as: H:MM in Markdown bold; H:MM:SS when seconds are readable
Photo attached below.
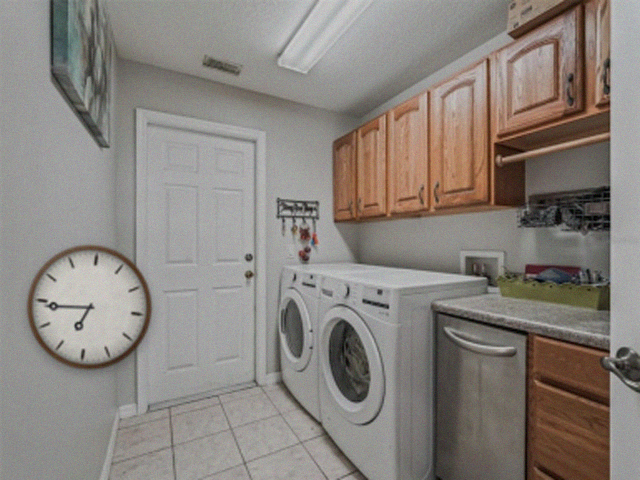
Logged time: **6:44**
